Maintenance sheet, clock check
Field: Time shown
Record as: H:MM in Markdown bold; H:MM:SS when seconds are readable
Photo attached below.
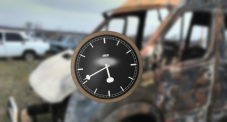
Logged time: **5:41**
